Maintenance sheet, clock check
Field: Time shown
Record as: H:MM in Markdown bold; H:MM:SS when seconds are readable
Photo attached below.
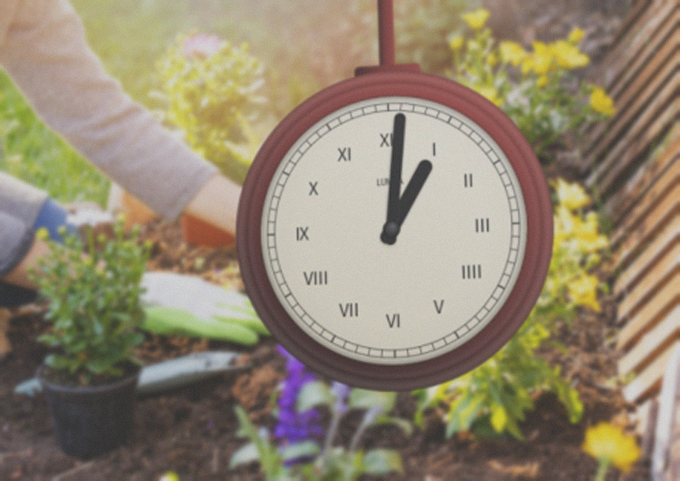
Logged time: **1:01**
